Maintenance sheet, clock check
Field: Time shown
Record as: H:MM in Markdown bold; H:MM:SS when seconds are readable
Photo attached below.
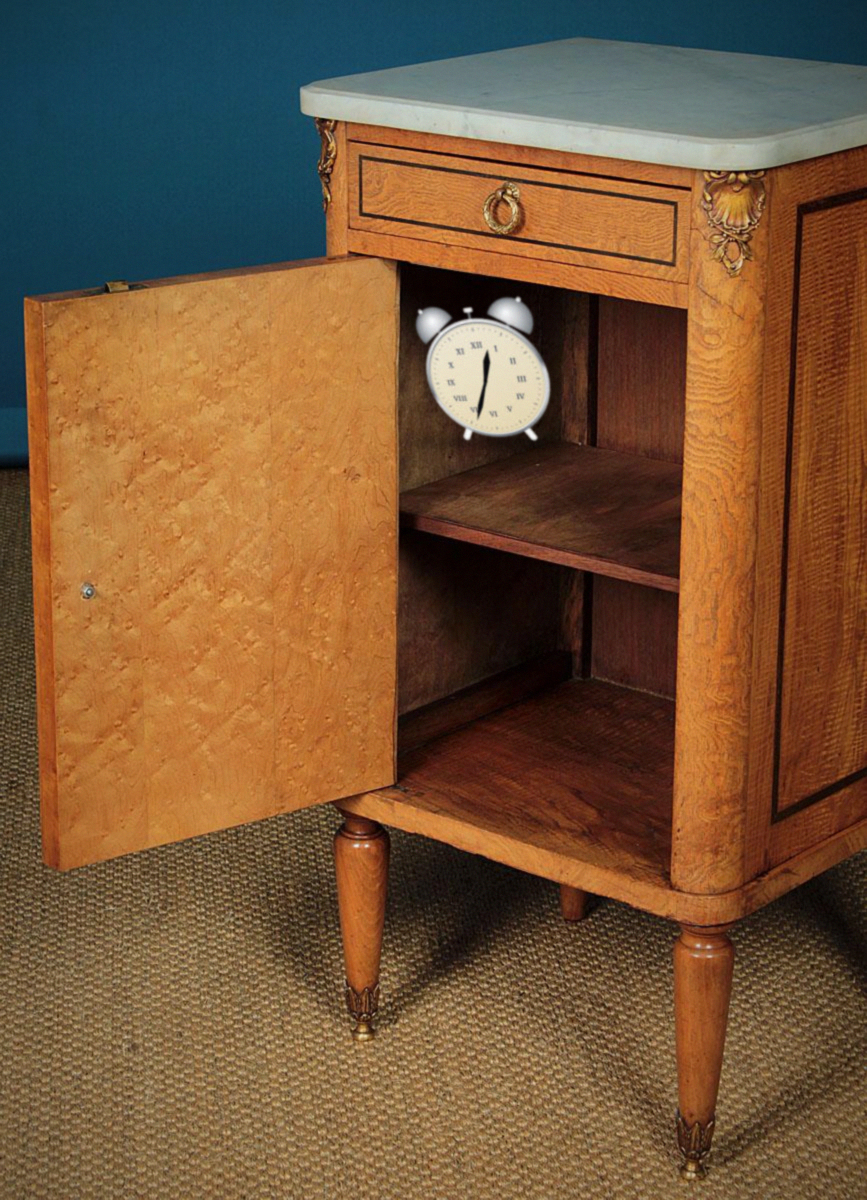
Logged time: **12:34**
